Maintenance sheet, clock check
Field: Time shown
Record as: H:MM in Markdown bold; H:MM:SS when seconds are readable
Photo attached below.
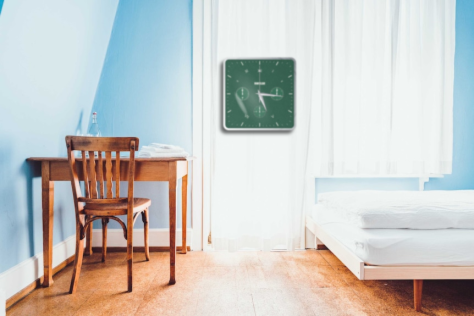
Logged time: **5:16**
